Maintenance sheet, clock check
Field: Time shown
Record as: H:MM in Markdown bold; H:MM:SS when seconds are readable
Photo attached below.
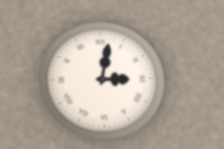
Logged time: **3:02**
